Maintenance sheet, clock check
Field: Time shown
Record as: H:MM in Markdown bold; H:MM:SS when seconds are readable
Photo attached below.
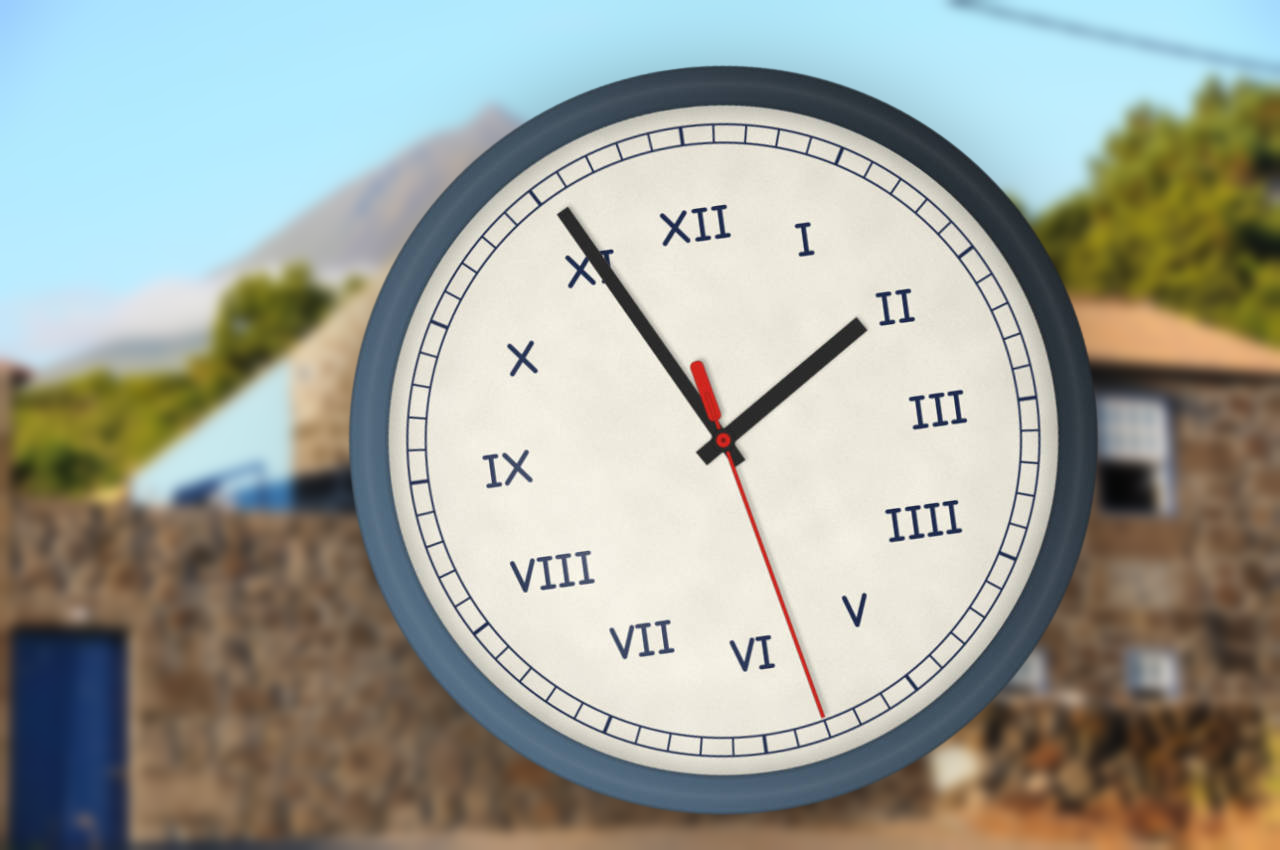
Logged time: **1:55:28**
